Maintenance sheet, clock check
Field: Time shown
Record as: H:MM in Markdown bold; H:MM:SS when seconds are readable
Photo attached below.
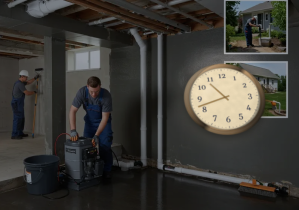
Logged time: **10:42**
